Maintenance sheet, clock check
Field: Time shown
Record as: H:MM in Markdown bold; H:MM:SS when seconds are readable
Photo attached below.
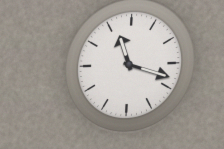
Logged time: **11:18**
